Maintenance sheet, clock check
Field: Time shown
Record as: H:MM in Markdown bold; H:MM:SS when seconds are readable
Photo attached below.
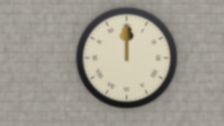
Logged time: **12:00**
